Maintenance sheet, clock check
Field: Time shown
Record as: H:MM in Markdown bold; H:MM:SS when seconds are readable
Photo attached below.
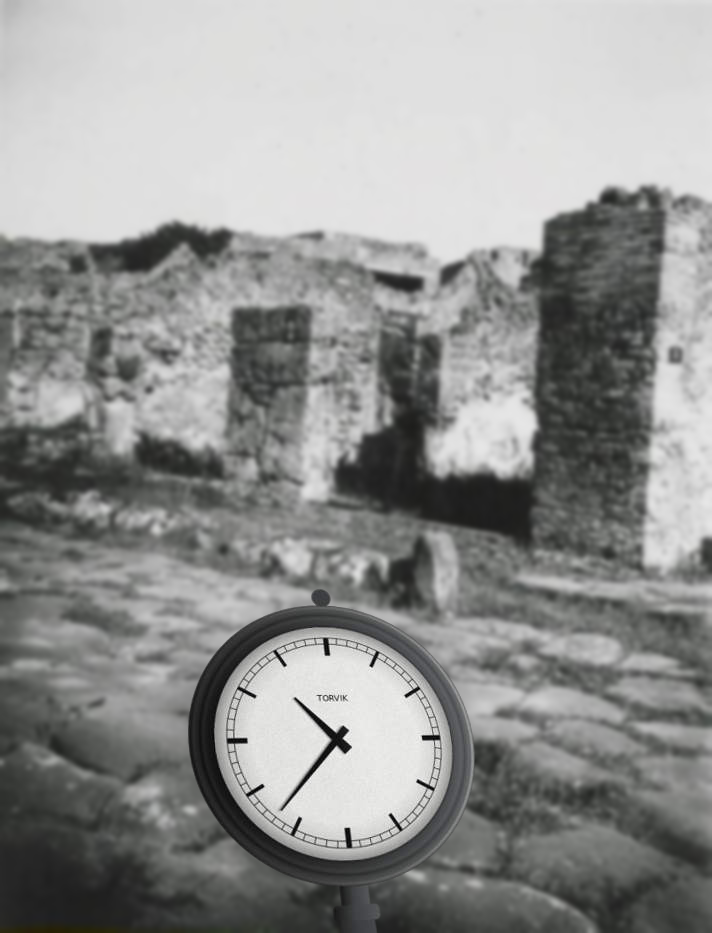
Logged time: **10:37**
